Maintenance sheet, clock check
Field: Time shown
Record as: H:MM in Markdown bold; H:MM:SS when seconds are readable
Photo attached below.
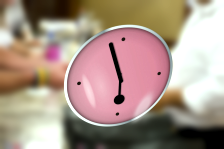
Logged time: **5:57**
